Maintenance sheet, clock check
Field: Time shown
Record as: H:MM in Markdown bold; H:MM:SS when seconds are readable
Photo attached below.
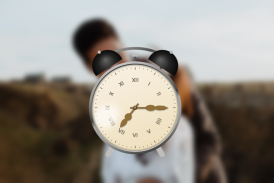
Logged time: **7:15**
